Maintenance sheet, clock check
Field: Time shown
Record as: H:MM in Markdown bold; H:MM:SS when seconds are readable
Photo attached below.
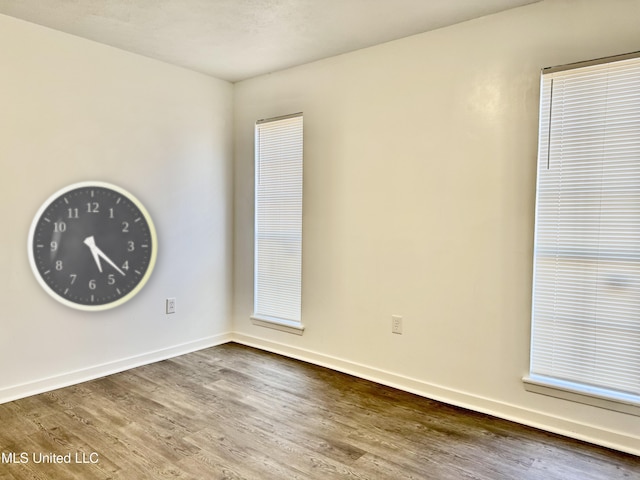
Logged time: **5:22**
